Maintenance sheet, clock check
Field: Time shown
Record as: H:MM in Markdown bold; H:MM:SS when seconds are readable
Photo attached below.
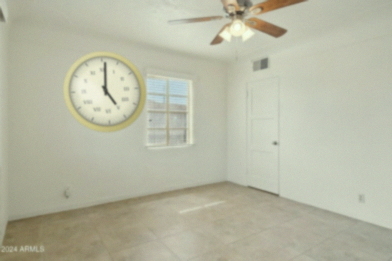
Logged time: **5:01**
